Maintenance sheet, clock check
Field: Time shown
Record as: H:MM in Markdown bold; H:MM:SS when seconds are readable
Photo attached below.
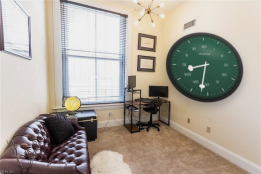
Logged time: **8:32**
